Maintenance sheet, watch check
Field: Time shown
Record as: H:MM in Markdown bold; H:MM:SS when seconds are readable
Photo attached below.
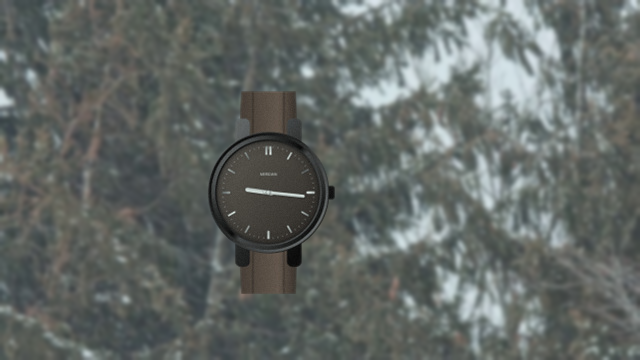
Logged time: **9:16**
